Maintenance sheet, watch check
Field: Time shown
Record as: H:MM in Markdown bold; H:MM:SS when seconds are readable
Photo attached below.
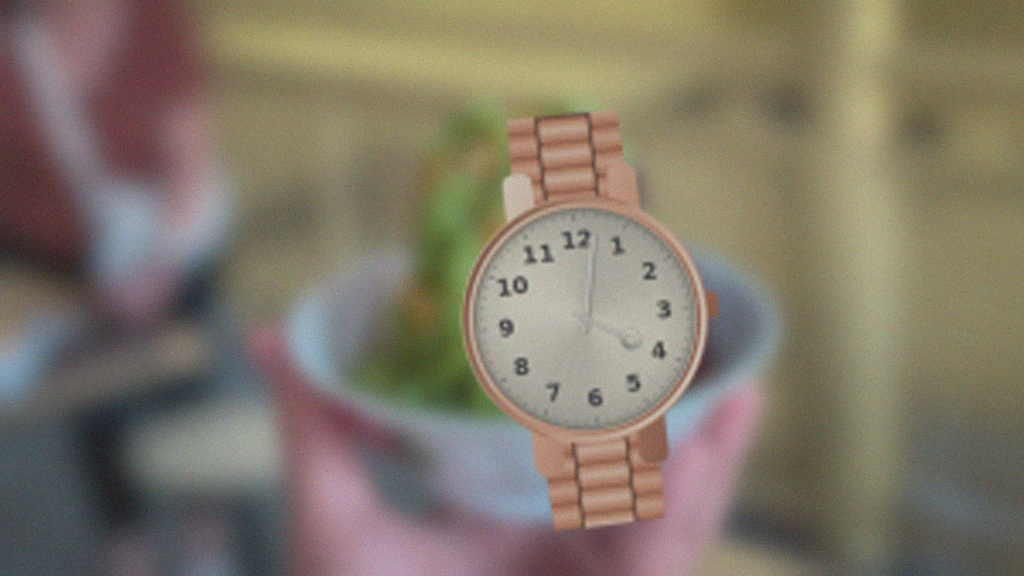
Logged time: **4:02**
